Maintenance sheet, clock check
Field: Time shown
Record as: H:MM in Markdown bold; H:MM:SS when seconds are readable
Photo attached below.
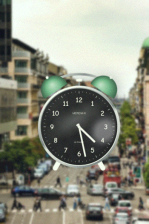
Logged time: **4:28**
